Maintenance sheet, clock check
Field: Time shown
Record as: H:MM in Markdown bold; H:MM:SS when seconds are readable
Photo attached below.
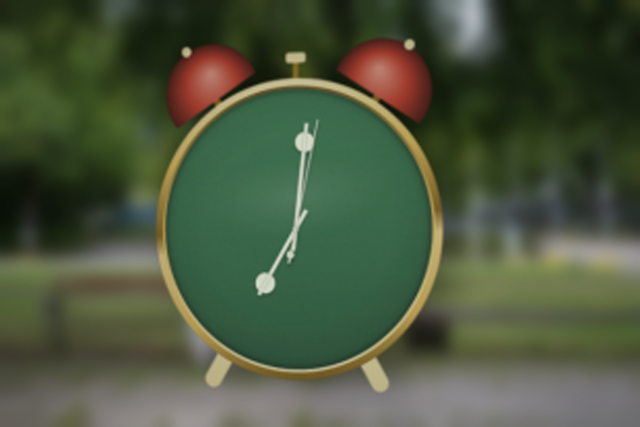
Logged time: **7:01:02**
